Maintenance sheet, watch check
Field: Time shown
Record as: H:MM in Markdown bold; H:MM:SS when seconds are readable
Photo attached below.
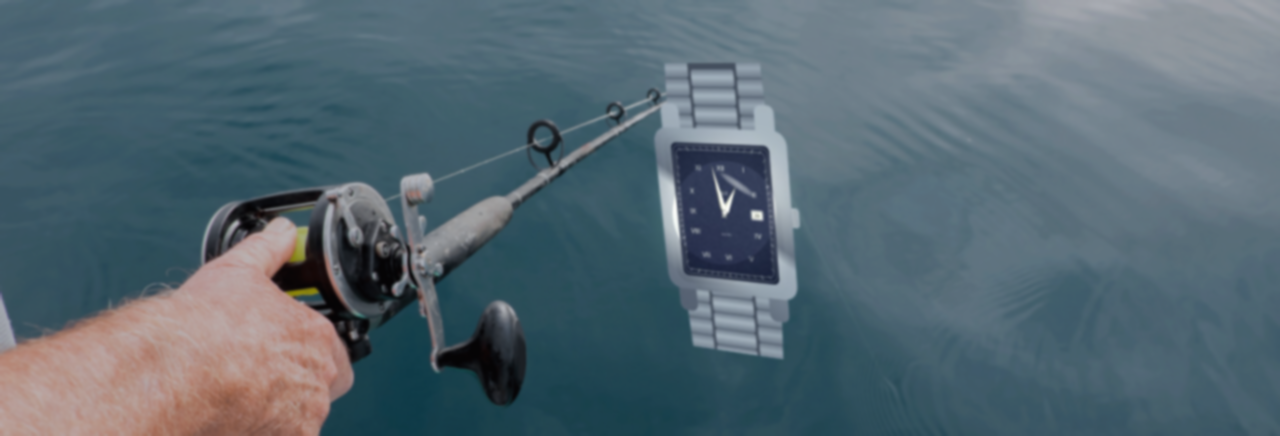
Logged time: **12:58**
